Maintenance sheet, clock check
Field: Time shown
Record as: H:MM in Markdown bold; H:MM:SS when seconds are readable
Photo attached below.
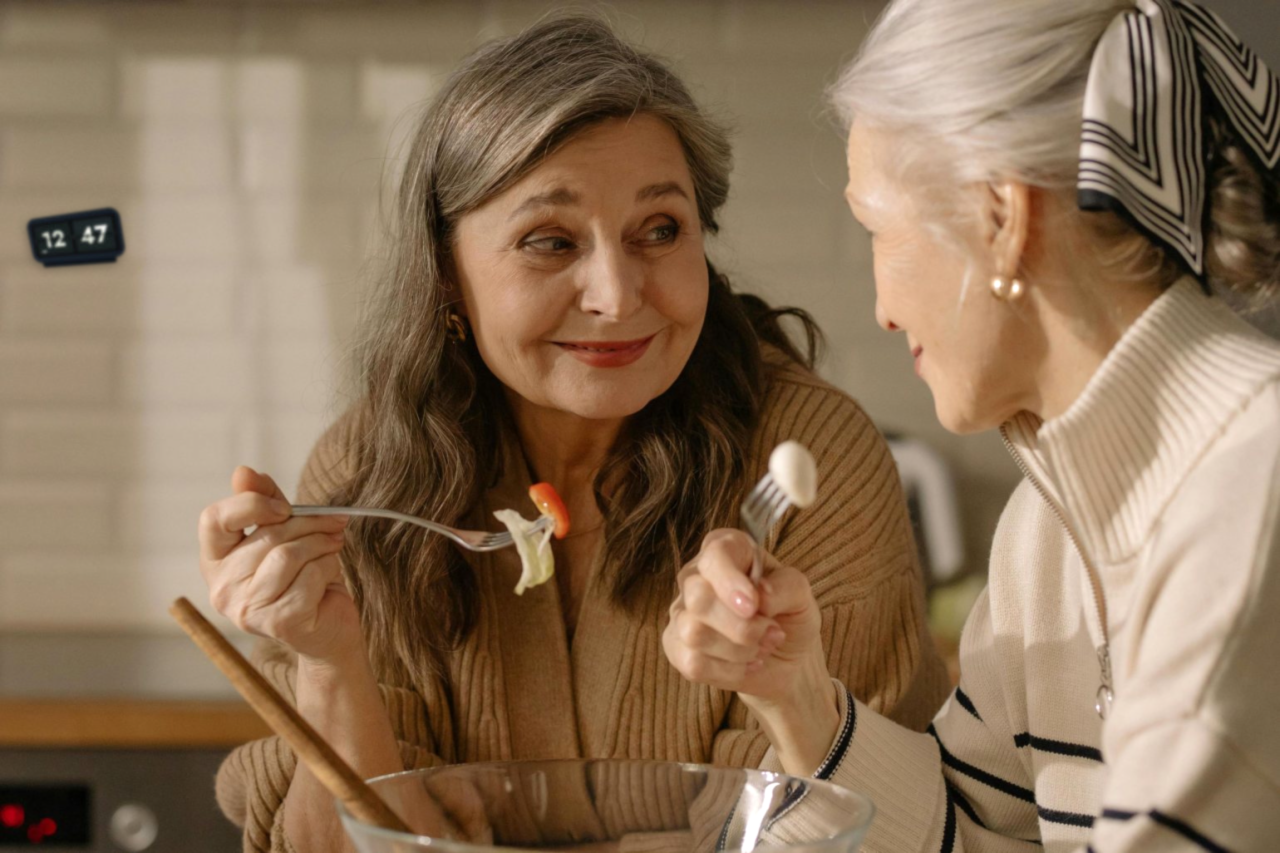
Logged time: **12:47**
